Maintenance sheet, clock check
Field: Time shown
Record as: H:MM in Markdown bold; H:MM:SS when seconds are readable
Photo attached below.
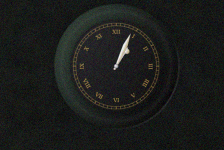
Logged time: **1:04**
